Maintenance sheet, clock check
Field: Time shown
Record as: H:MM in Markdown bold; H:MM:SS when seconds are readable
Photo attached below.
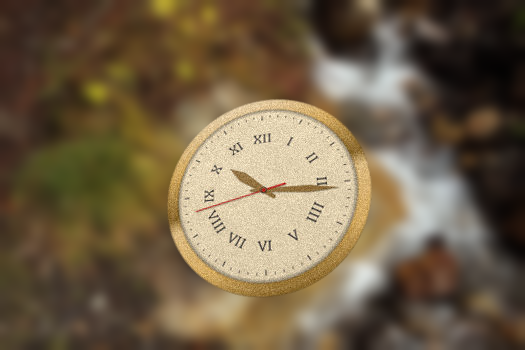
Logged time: **10:15:43**
